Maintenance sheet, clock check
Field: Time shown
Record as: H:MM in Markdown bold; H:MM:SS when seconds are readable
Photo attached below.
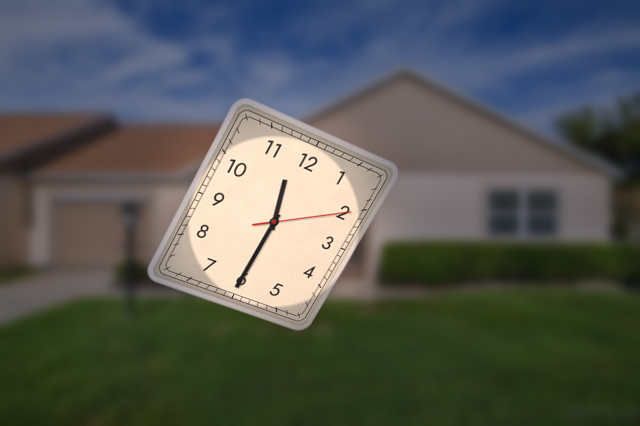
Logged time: **11:30:10**
